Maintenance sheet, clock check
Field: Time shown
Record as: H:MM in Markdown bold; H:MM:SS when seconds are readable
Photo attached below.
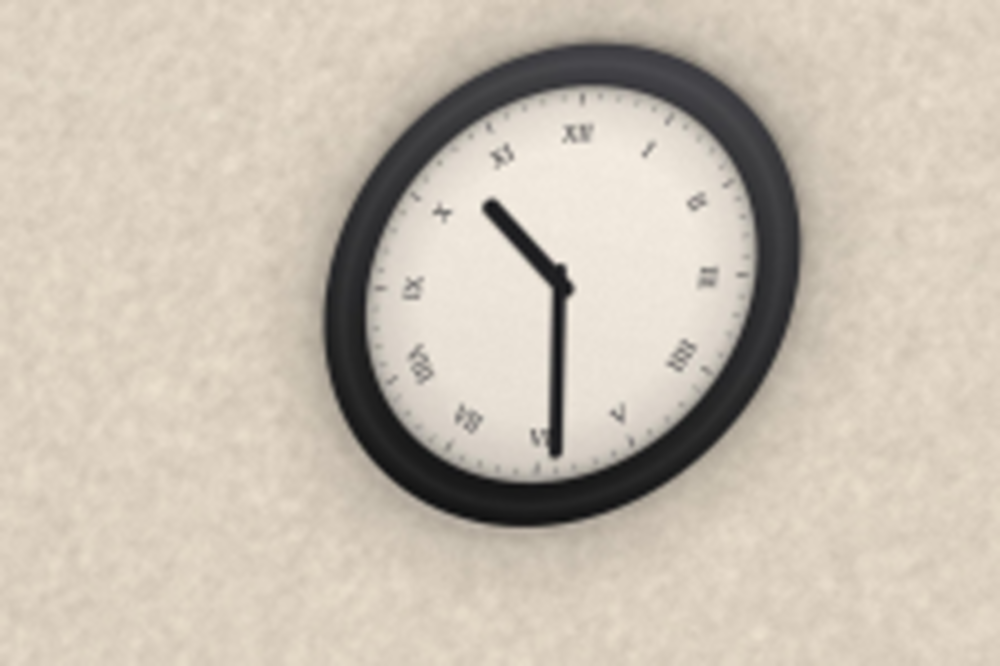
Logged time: **10:29**
